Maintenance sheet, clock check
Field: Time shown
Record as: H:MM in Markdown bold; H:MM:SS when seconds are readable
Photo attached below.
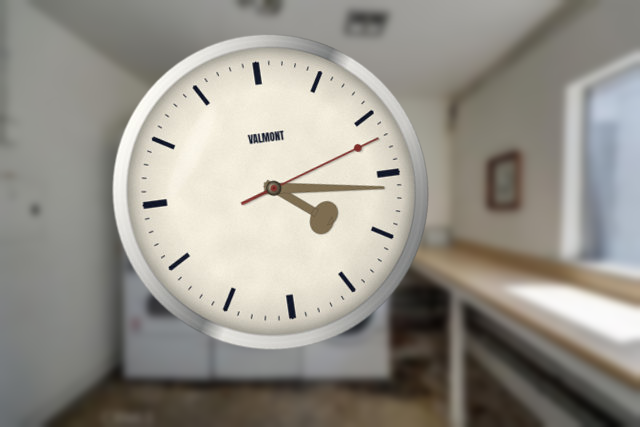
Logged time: **4:16:12**
